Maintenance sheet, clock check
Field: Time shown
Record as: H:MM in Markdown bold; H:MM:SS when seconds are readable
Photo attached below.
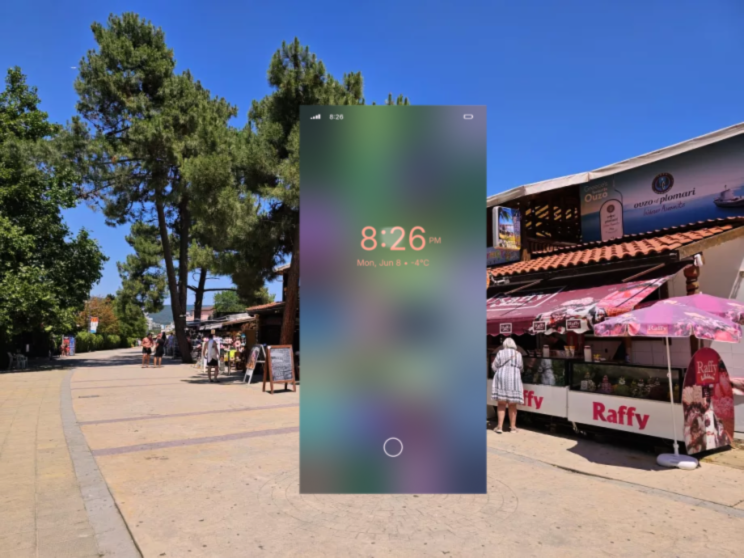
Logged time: **8:26**
